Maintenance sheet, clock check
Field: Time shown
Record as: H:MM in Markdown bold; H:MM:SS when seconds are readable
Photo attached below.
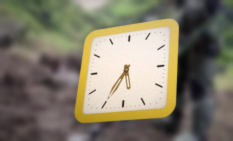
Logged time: **5:35**
